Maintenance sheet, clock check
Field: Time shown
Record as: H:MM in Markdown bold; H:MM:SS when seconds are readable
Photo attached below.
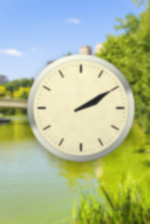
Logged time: **2:10**
